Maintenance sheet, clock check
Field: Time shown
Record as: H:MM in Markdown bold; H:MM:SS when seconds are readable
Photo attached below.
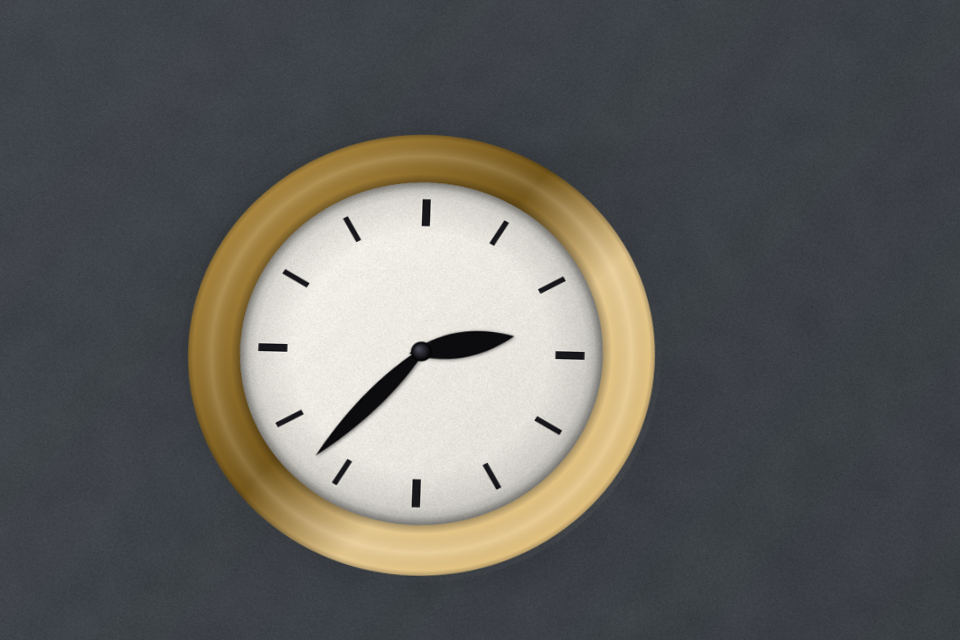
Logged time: **2:37**
